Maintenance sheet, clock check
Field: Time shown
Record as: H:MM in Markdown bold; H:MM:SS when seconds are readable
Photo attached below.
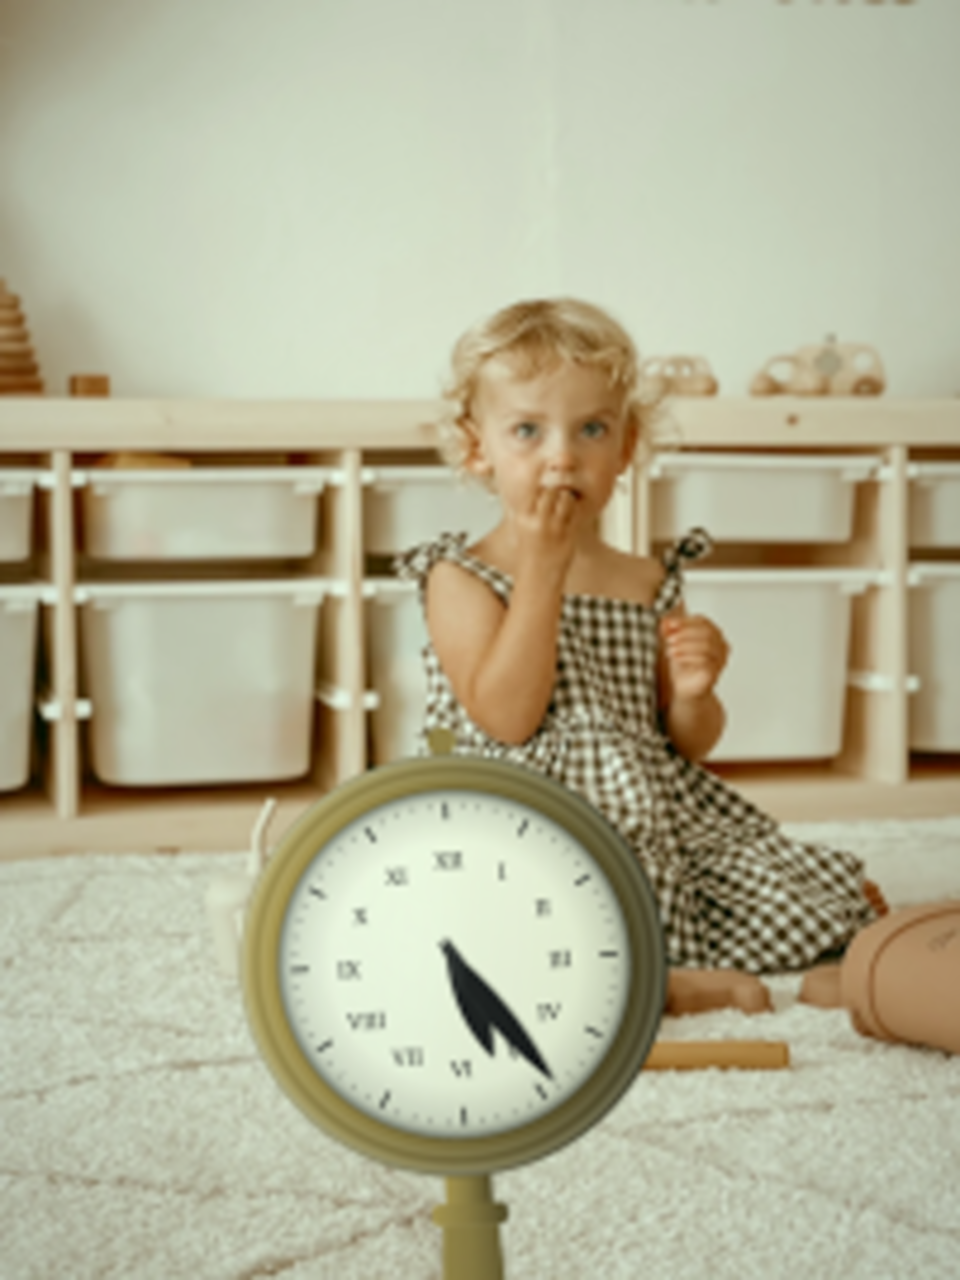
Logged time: **5:24**
